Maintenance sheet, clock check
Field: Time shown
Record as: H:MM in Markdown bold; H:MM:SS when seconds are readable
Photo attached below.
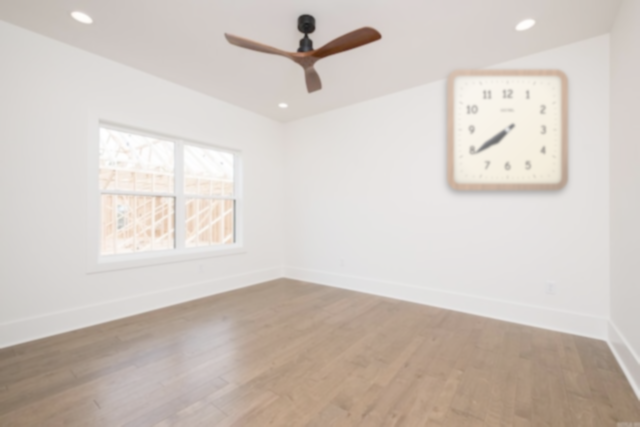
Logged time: **7:39**
